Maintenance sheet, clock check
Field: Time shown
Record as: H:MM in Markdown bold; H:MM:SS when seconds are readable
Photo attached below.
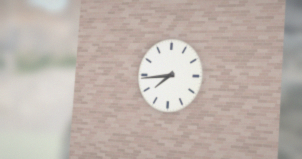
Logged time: **7:44**
